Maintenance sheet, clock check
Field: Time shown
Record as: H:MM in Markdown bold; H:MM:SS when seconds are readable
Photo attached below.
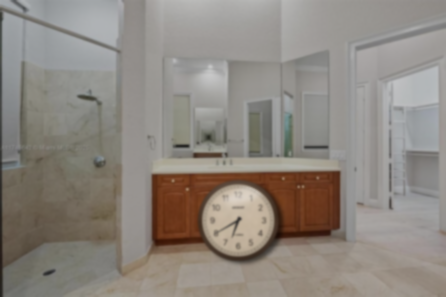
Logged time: **6:40**
